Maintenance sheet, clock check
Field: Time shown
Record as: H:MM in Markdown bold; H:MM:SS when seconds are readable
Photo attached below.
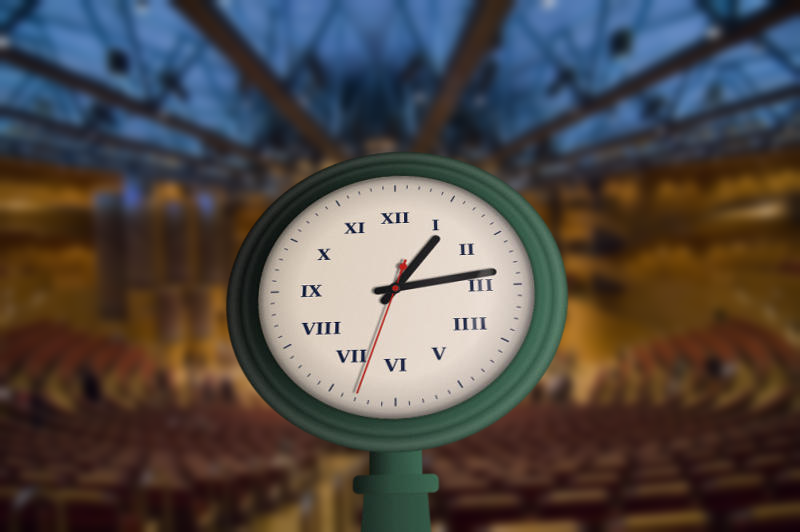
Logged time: **1:13:33**
